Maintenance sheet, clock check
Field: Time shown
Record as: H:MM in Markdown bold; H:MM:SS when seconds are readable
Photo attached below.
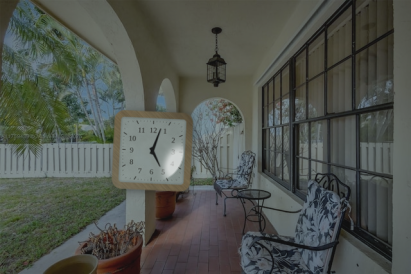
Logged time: **5:03**
